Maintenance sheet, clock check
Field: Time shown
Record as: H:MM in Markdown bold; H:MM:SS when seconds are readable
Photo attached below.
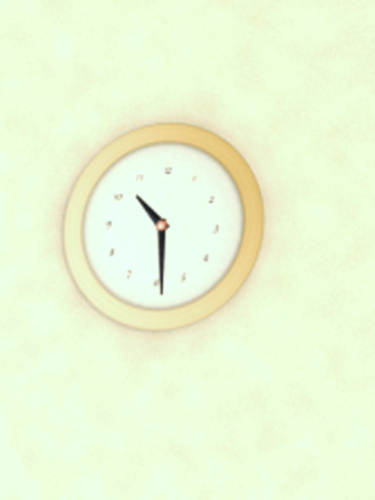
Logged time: **10:29**
